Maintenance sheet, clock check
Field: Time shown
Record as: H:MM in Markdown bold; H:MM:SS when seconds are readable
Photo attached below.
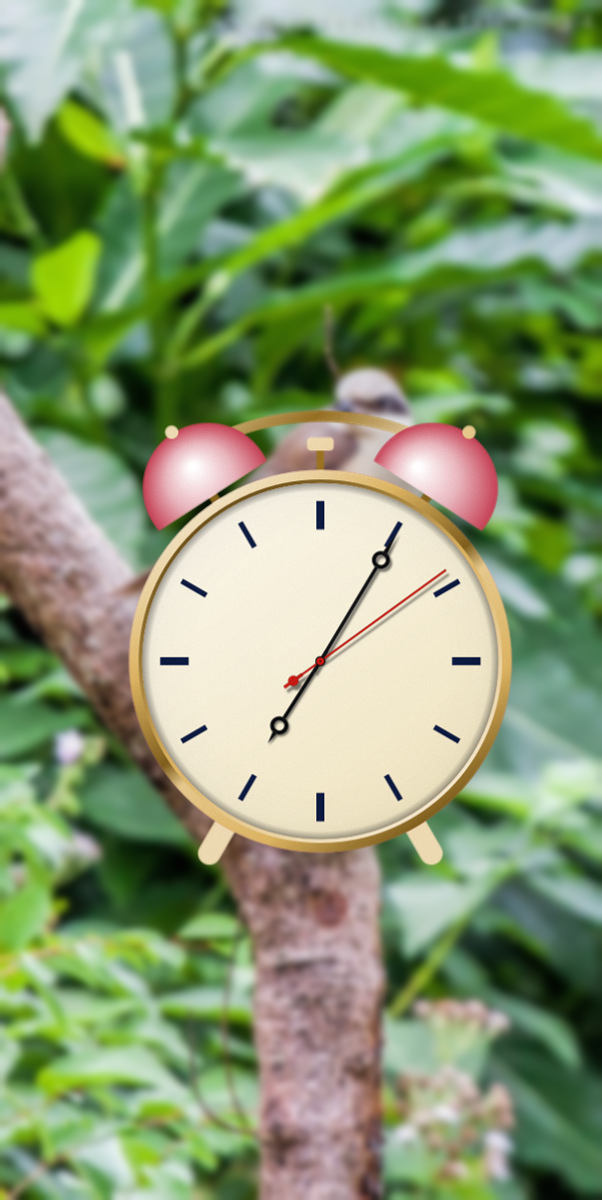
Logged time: **7:05:09**
